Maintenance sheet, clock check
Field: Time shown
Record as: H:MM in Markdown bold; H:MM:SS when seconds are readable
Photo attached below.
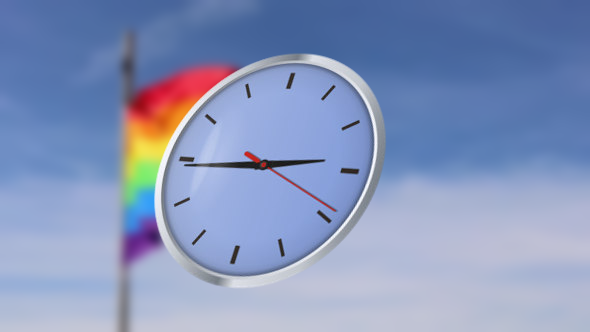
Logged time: **2:44:19**
